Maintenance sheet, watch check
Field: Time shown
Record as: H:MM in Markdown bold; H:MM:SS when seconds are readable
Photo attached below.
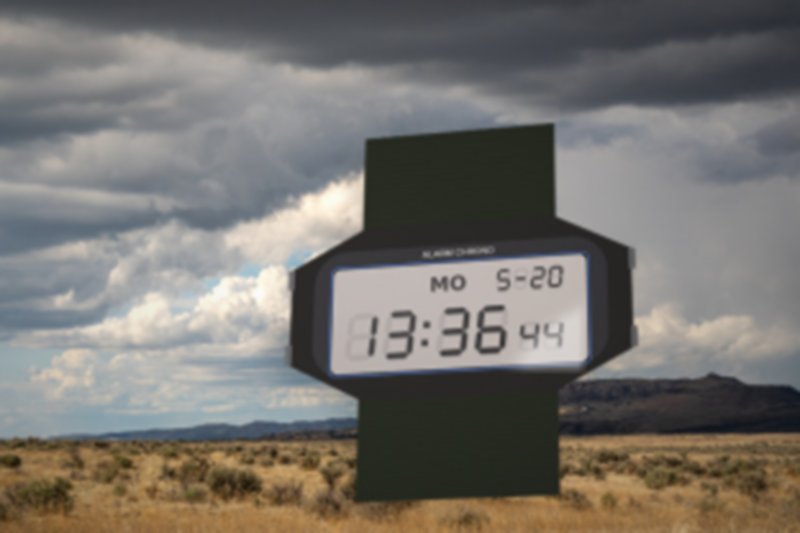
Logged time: **13:36:44**
